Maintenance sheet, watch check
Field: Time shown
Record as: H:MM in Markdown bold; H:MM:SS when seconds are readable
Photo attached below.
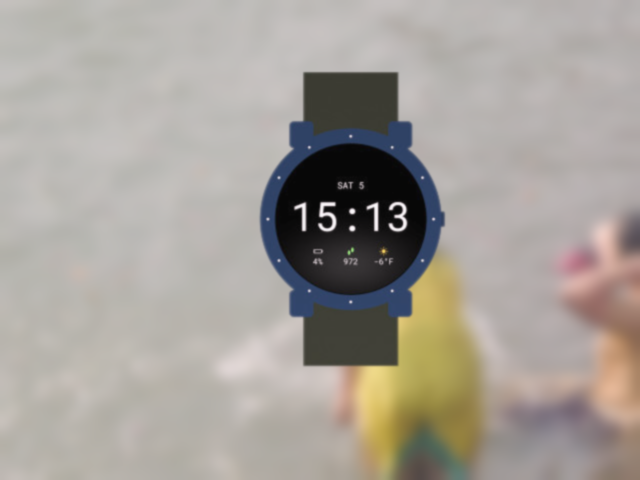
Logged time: **15:13**
